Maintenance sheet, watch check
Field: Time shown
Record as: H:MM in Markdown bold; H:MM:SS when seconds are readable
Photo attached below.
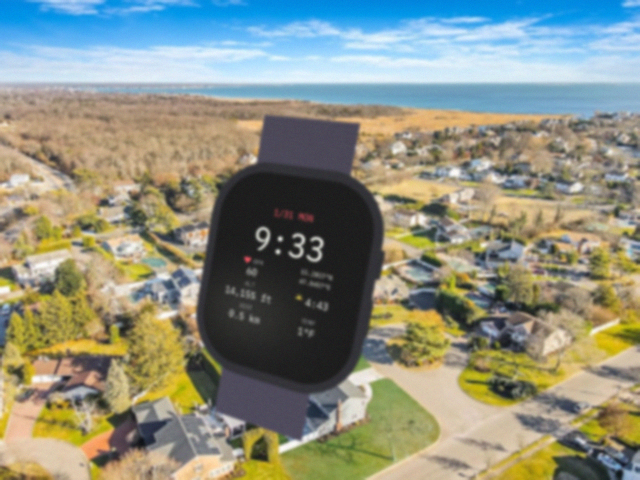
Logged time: **9:33**
